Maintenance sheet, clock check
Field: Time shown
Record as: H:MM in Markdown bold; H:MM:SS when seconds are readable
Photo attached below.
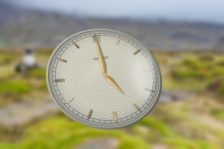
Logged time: **5:00**
